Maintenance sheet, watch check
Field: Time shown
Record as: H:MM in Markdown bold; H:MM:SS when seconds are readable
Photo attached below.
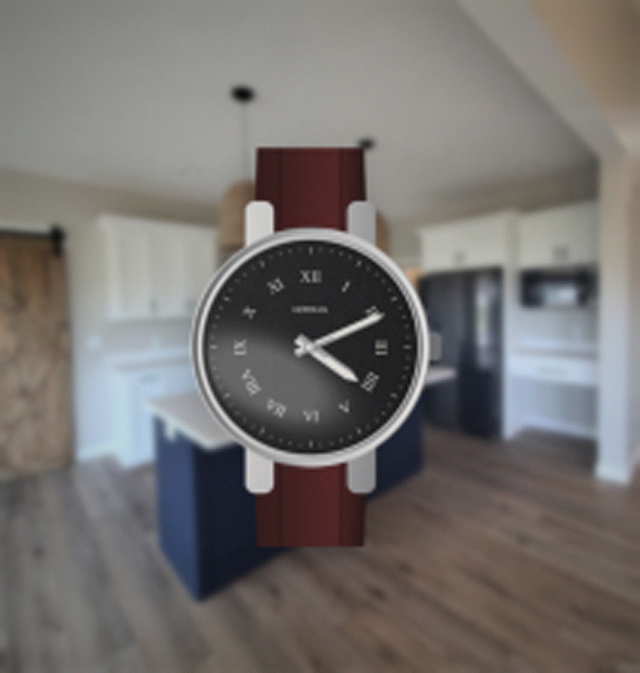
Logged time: **4:11**
